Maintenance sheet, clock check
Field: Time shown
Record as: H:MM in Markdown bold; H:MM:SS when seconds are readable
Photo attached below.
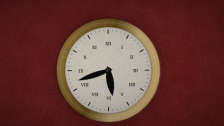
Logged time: **5:42**
